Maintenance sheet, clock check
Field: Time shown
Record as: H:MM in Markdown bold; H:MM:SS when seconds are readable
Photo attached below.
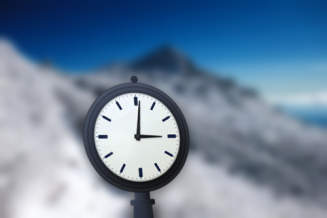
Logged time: **3:01**
